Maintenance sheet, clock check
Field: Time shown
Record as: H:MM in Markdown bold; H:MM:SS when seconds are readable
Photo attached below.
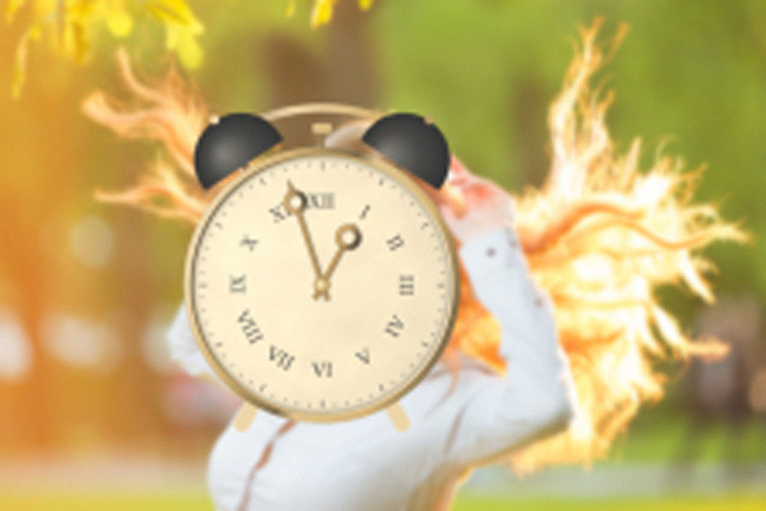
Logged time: **12:57**
